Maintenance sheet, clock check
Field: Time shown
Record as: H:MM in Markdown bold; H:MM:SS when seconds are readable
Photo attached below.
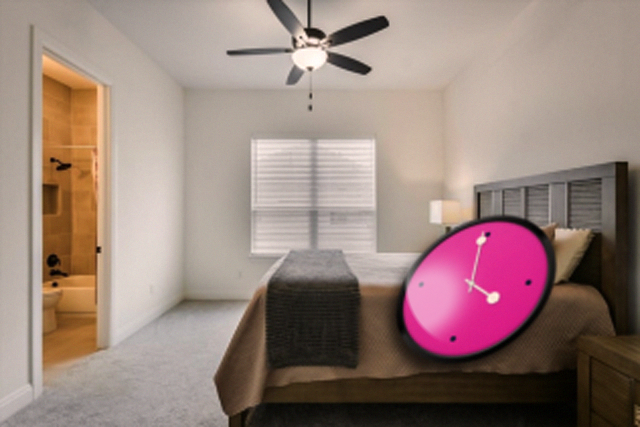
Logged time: **3:59**
